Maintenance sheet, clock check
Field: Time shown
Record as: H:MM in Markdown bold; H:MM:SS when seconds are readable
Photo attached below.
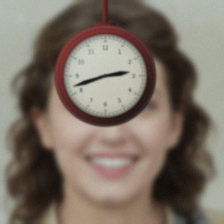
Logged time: **2:42**
